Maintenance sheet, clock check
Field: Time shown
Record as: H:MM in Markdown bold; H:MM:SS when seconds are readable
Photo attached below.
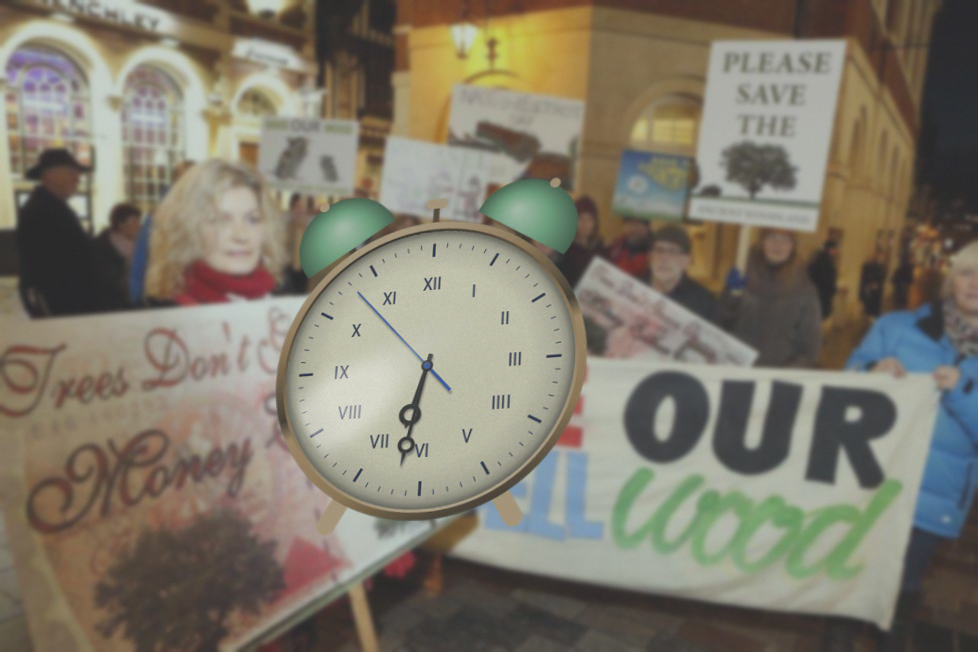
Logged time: **6:31:53**
